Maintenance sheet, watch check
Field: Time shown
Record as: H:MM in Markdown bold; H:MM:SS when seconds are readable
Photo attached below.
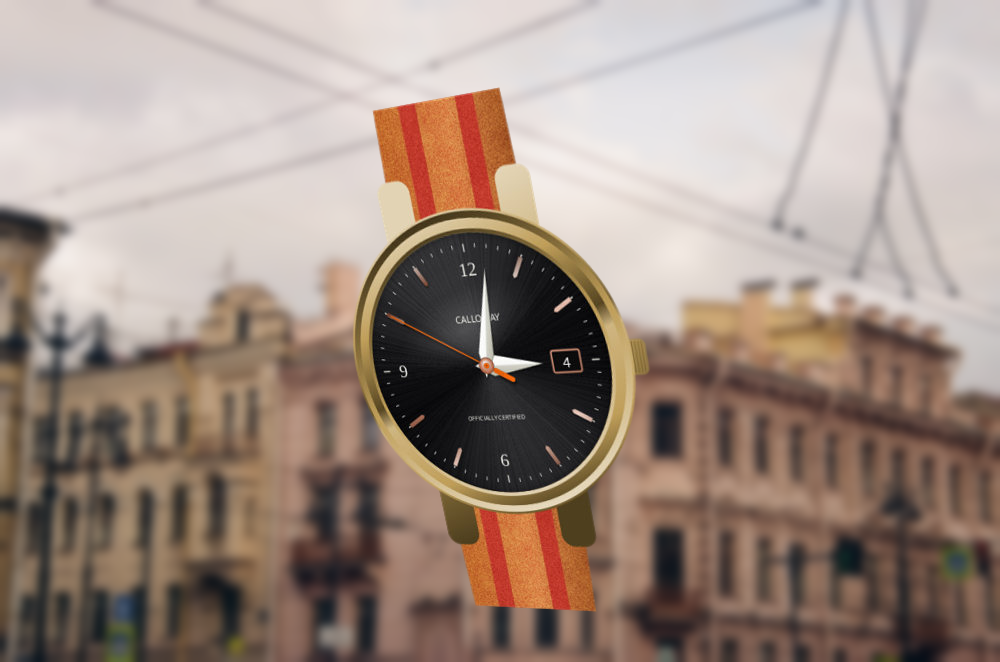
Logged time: **3:01:50**
